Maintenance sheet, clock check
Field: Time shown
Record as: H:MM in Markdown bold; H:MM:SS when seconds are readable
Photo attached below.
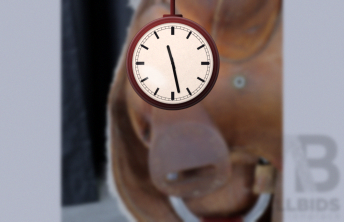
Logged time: **11:28**
